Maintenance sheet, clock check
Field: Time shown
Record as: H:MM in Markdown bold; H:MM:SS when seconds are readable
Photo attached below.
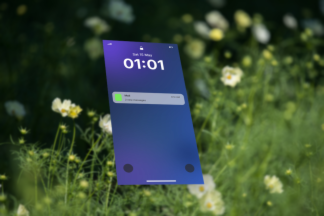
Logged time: **1:01**
